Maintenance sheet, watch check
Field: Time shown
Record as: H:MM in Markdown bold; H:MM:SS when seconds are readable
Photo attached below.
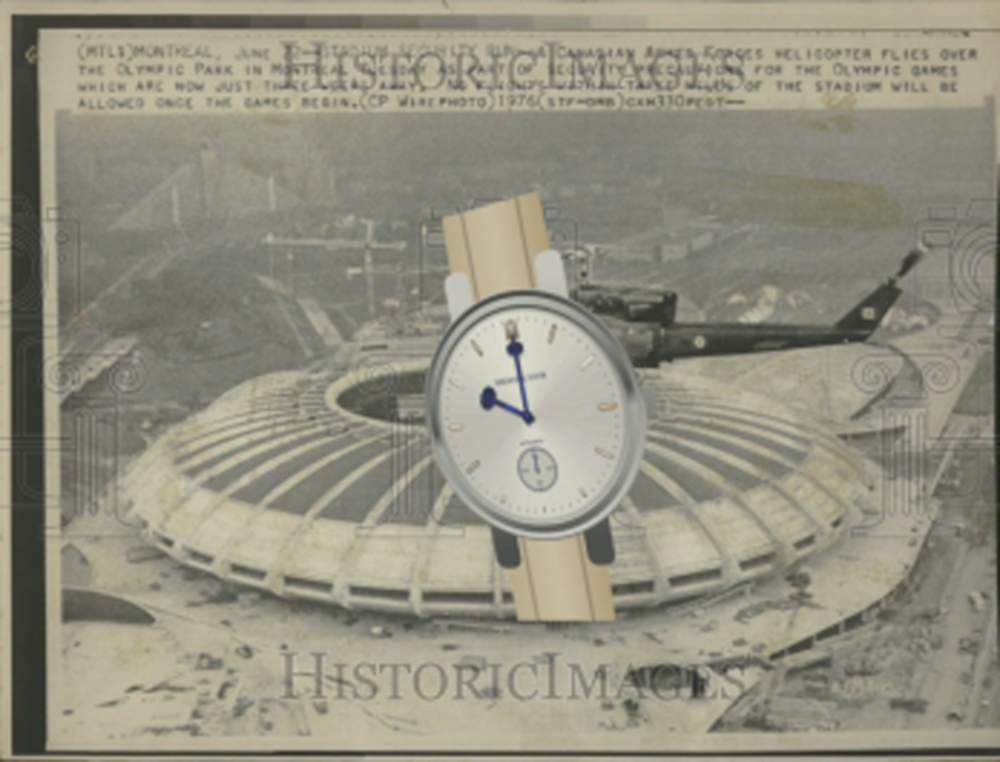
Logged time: **10:00**
